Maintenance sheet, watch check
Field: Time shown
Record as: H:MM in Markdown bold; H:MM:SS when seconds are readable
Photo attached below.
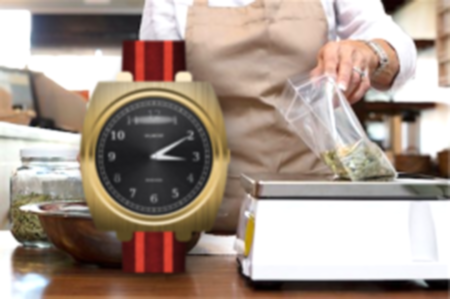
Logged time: **3:10**
